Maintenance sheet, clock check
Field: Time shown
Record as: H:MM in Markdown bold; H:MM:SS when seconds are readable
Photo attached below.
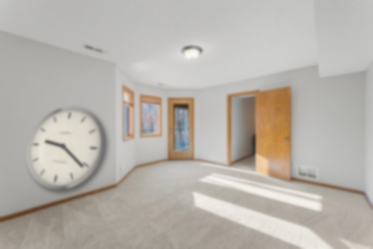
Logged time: **9:21**
